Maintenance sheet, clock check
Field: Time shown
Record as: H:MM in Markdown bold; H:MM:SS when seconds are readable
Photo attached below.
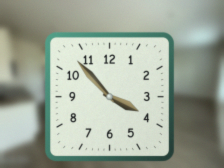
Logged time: **3:53**
